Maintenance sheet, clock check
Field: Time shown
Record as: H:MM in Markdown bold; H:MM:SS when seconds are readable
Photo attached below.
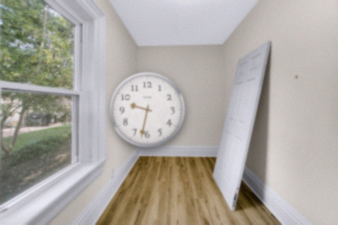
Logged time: **9:32**
